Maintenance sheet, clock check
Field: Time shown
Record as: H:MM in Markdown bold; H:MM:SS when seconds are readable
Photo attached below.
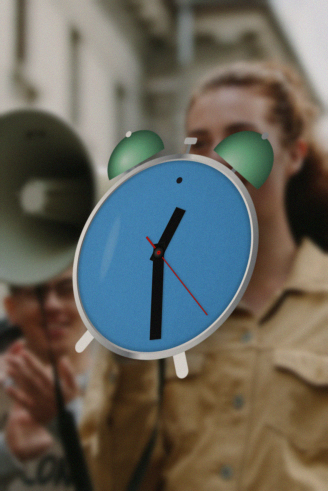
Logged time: **12:27:21**
